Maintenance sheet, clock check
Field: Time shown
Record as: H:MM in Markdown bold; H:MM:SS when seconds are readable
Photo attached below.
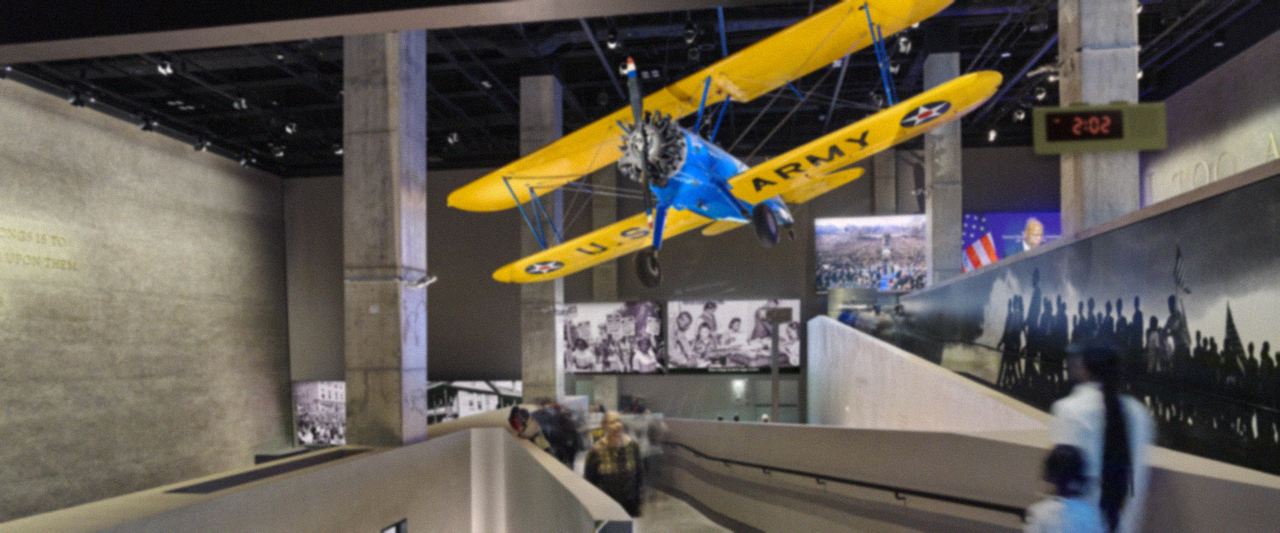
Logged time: **2:02**
